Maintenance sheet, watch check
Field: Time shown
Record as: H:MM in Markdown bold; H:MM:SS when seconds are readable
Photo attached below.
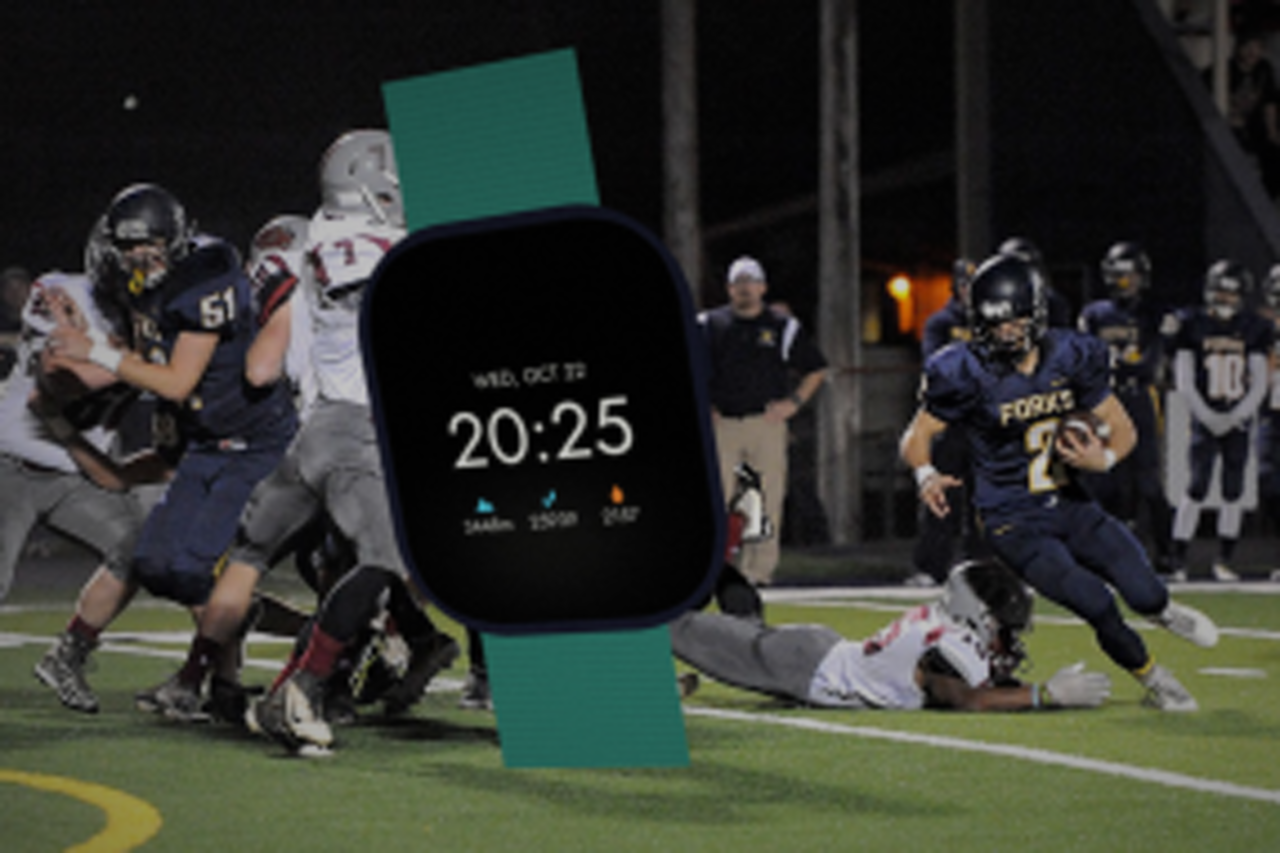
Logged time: **20:25**
